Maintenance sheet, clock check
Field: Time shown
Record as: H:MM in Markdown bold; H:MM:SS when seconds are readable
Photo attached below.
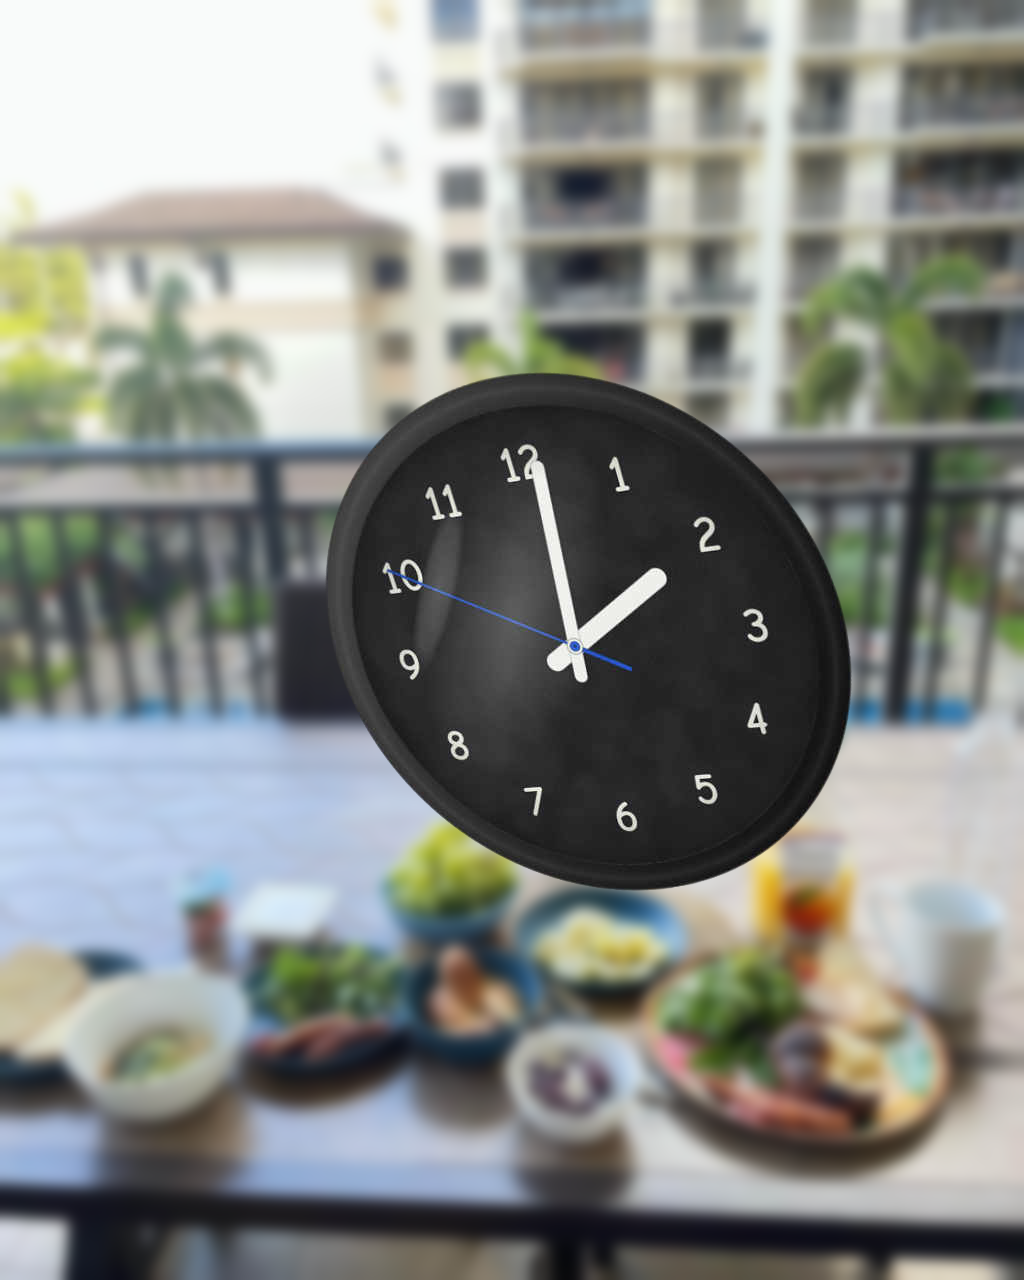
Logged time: **2:00:50**
